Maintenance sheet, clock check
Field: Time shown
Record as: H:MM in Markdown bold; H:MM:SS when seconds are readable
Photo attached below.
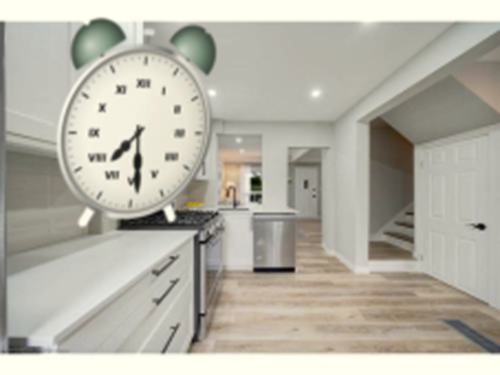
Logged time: **7:29**
